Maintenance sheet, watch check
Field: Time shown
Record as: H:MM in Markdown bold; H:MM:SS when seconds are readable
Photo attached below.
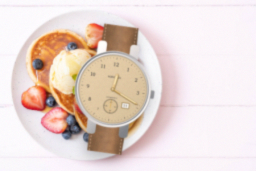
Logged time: **12:19**
